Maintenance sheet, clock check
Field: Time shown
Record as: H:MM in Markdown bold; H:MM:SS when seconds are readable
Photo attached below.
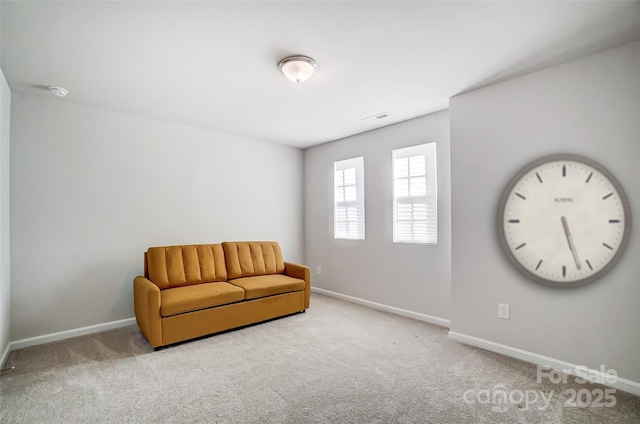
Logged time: **5:27**
